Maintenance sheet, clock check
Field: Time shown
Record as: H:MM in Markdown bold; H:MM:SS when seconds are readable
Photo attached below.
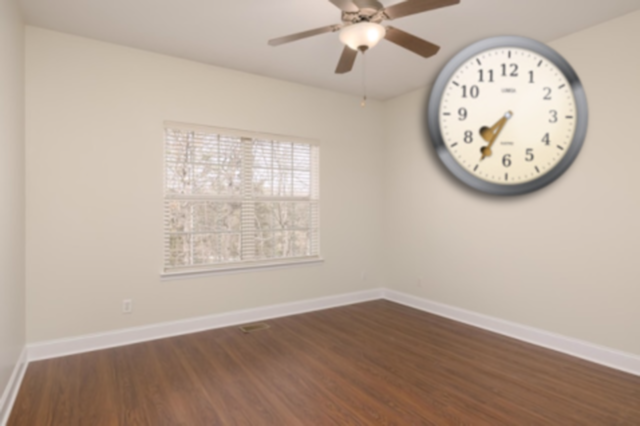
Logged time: **7:35**
